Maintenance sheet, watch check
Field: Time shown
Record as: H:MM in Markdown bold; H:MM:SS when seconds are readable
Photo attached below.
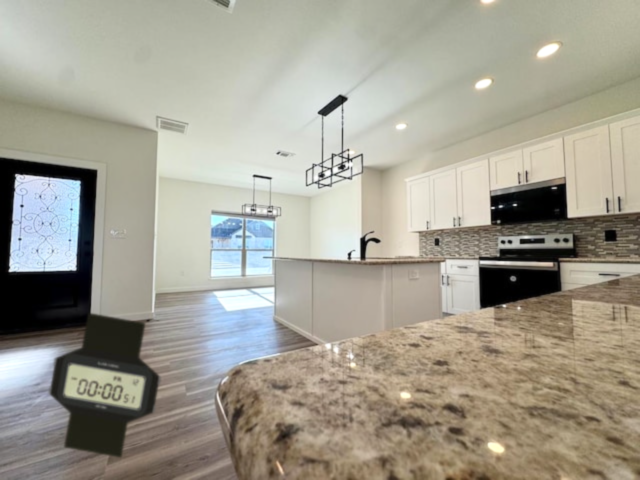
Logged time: **0:00**
